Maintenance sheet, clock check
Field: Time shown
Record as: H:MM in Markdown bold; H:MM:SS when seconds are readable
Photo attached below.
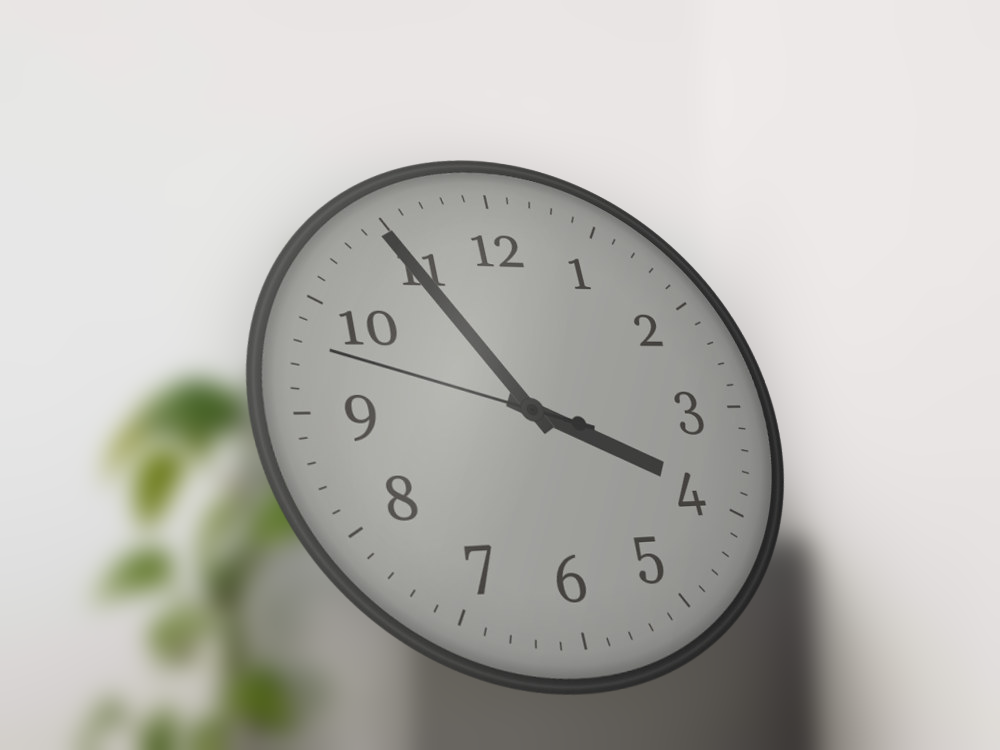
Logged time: **3:54:48**
